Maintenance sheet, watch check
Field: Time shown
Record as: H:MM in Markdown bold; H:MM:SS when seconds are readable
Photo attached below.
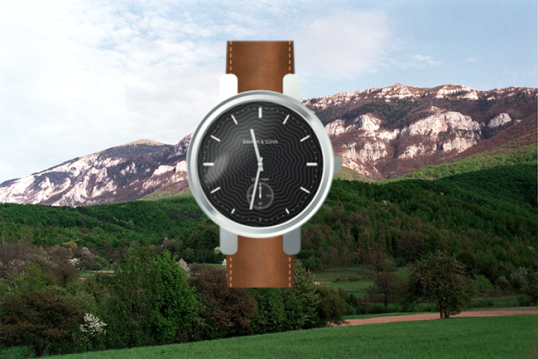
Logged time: **11:32**
